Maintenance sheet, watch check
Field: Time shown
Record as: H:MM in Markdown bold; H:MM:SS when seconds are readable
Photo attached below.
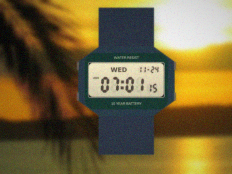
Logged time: **7:01:15**
